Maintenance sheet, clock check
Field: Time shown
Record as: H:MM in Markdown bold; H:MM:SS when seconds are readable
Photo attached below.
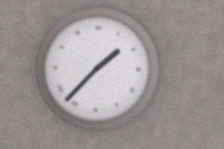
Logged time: **1:37**
